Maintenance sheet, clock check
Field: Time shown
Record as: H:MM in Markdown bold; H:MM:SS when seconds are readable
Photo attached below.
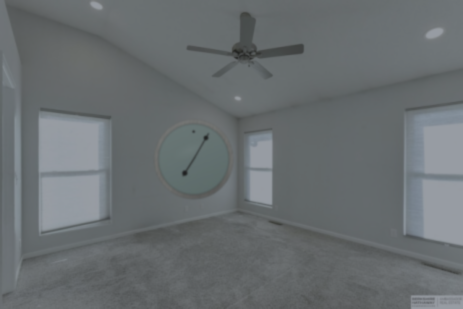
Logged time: **7:05**
